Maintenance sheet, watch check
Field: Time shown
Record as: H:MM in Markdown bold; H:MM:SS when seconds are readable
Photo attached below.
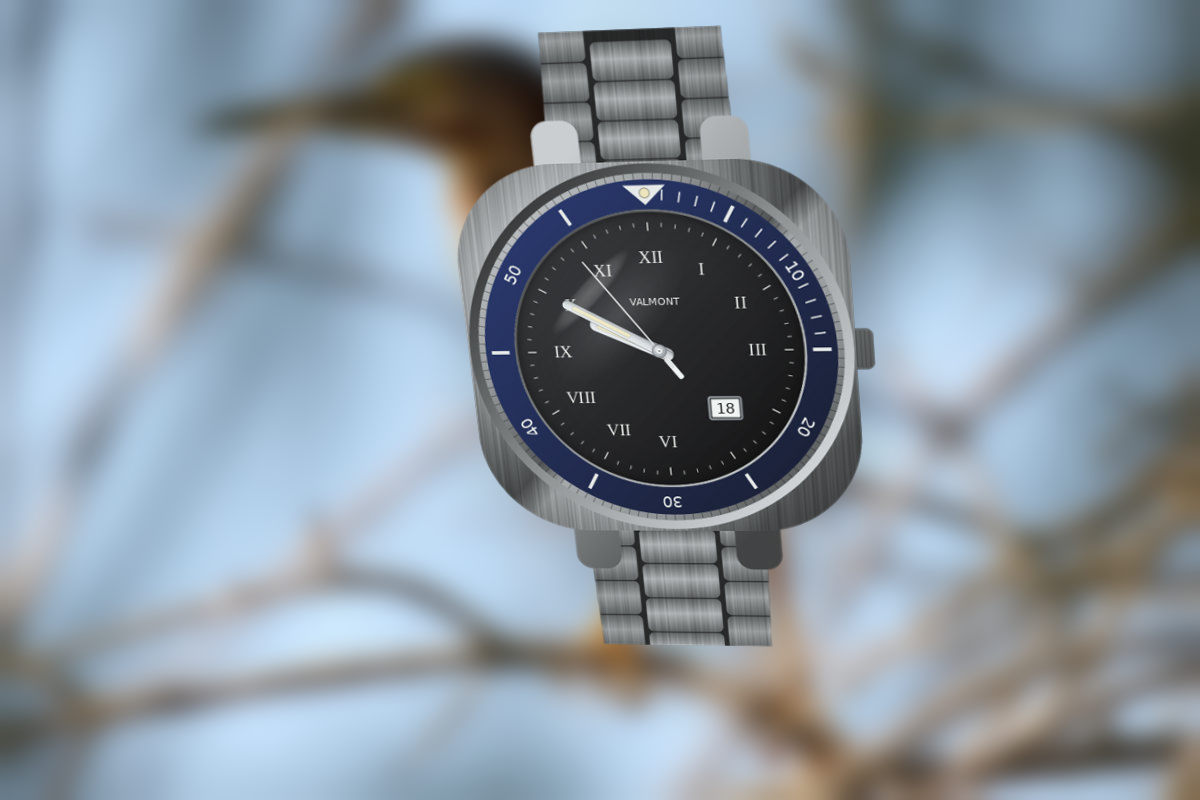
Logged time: **9:49:54**
